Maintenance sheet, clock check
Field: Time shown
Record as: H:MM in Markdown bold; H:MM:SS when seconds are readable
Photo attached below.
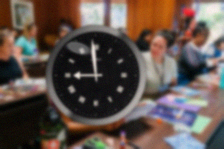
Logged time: **8:59**
